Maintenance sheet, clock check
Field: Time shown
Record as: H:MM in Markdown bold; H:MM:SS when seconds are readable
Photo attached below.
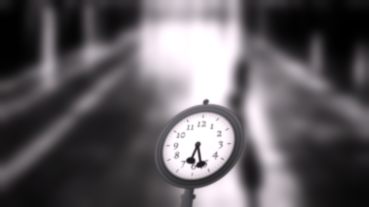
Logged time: **6:27**
